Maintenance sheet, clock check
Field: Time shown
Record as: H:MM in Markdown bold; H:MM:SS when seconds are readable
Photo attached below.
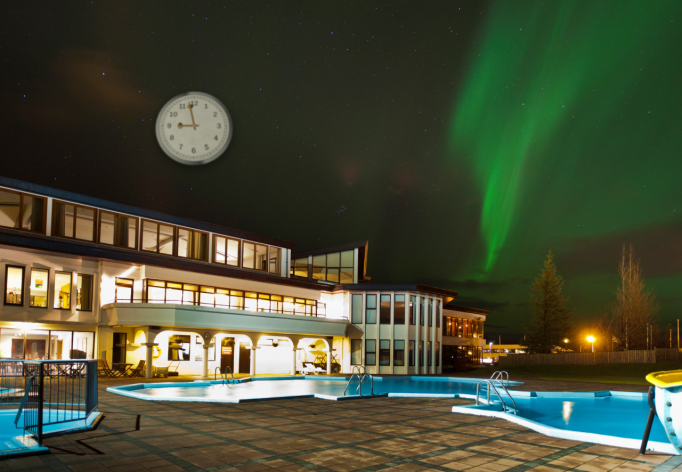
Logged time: **8:58**
